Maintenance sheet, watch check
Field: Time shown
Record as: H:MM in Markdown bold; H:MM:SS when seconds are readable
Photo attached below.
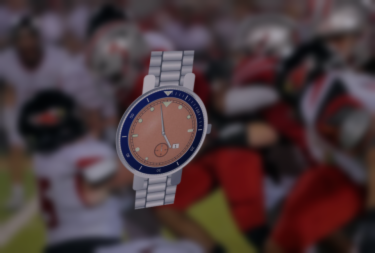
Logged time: **4:58**
